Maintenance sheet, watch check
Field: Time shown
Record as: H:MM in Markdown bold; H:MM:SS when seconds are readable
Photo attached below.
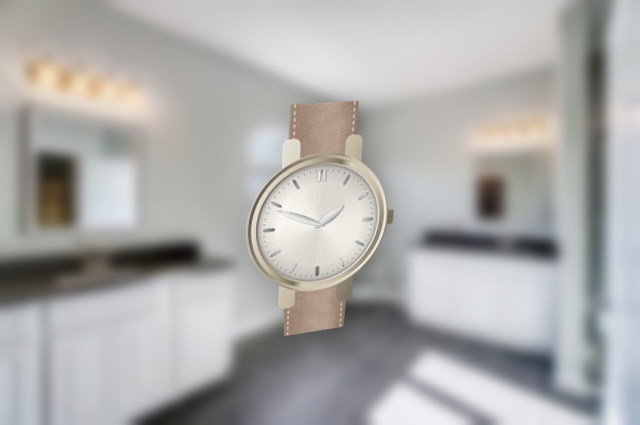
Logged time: **1:49**
